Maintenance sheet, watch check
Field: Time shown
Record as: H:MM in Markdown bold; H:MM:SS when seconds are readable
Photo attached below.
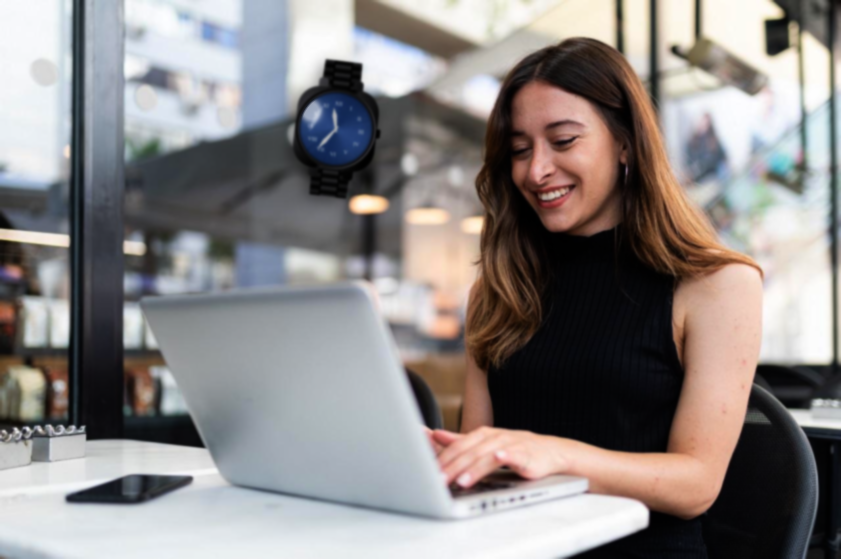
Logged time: **11:36**
